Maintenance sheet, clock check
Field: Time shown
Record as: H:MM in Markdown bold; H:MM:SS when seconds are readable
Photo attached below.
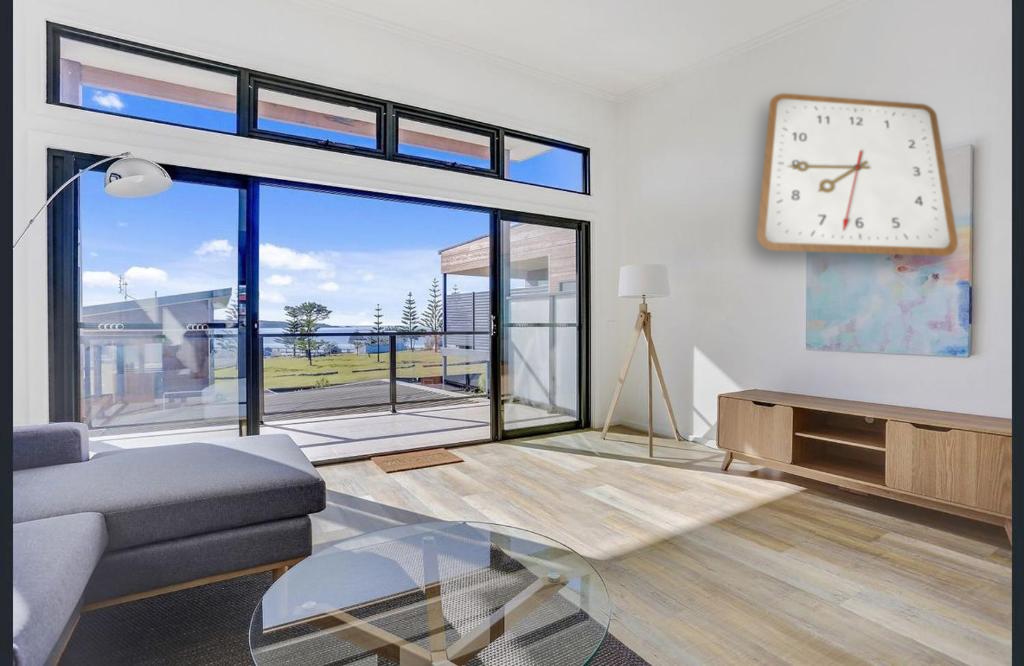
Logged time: **7:44:32**
